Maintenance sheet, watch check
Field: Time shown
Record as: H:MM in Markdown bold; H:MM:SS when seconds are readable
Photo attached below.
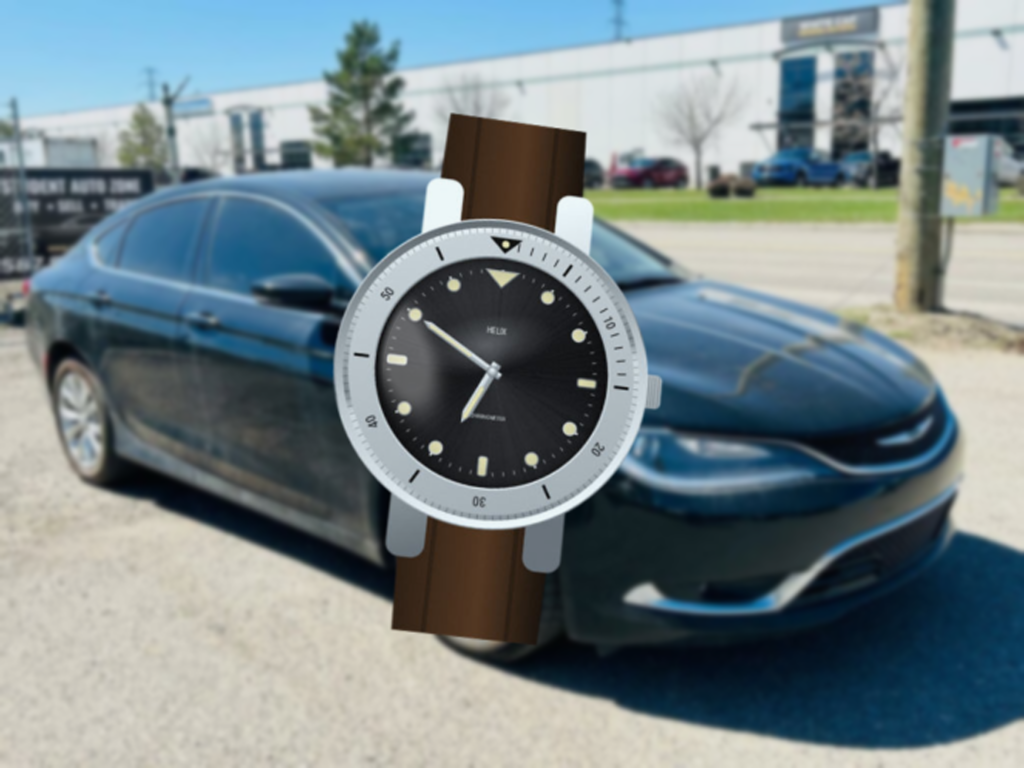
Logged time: **6:50**
